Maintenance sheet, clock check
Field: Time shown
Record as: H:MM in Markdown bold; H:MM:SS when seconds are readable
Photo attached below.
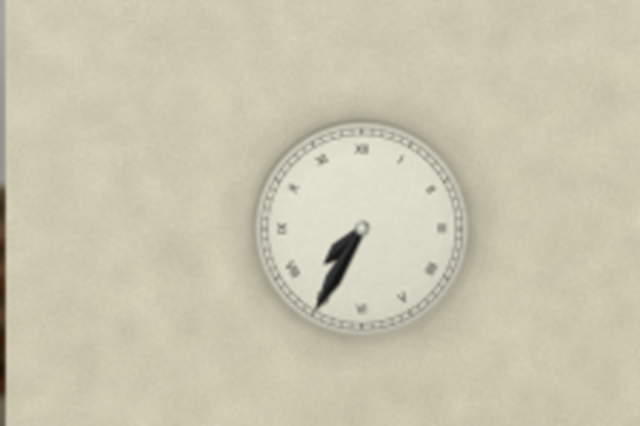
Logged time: **7:35**
